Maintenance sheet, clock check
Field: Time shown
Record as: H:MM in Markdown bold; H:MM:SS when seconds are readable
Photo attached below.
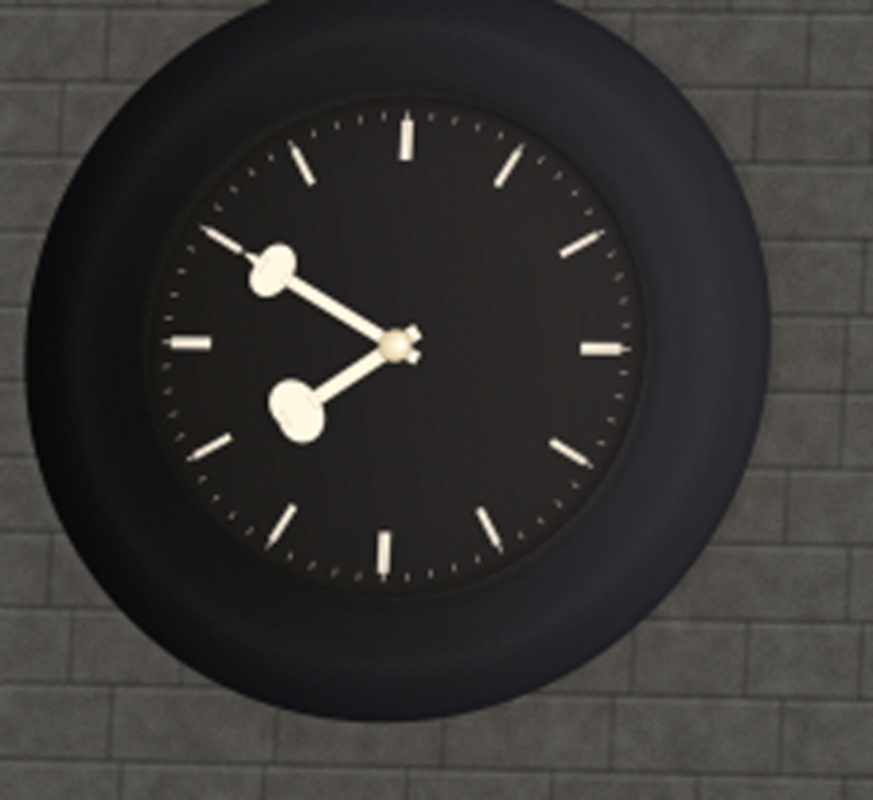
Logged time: **7:50**
